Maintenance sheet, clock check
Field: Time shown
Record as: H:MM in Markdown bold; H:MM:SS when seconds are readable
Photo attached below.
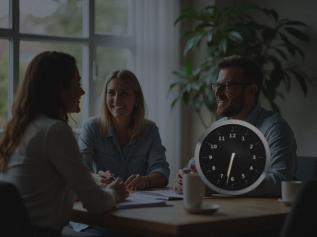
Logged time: **6:32**
